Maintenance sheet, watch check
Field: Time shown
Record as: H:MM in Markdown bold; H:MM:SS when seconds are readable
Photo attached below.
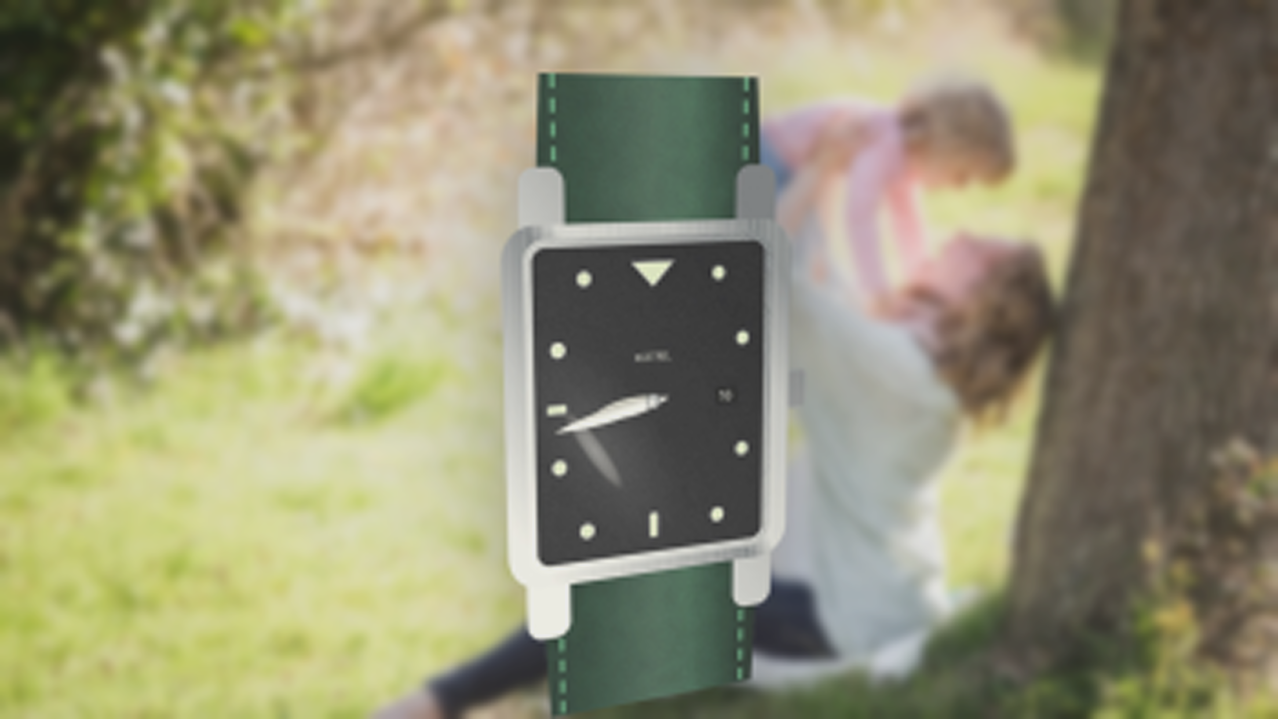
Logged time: **8:43**
